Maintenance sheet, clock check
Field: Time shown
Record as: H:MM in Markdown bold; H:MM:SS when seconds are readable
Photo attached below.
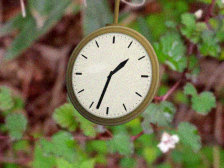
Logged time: **1:33**
